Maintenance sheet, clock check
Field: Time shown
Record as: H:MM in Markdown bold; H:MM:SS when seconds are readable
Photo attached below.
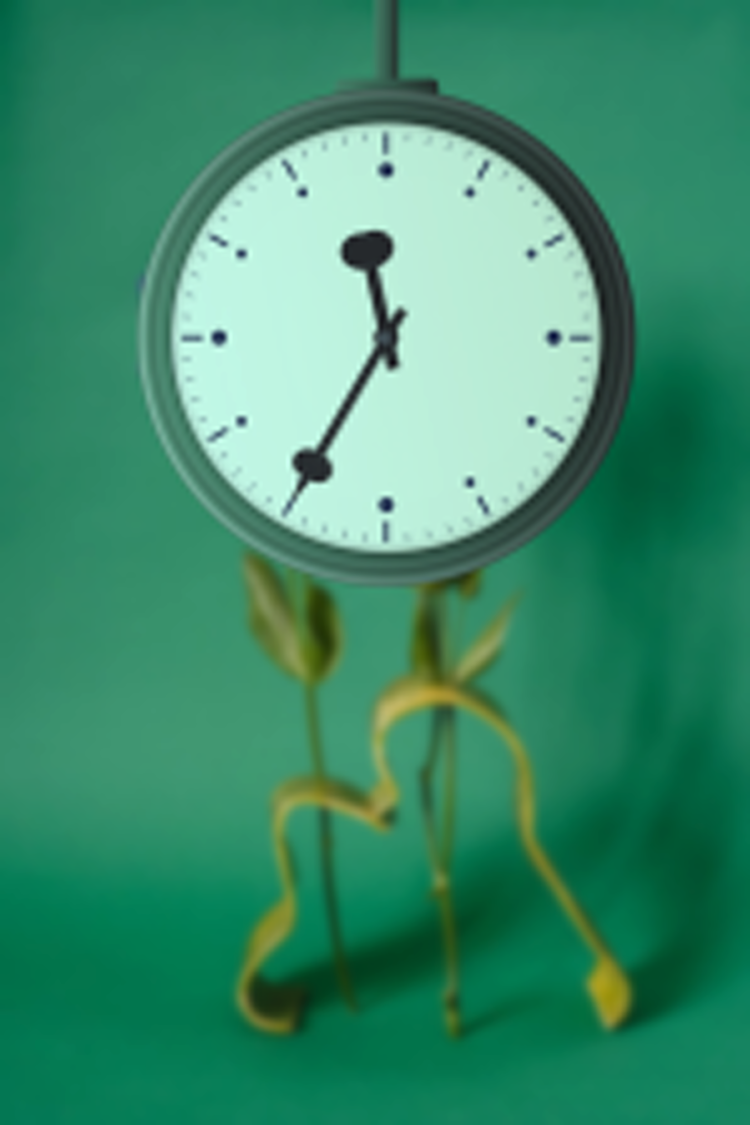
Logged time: **11:35**
